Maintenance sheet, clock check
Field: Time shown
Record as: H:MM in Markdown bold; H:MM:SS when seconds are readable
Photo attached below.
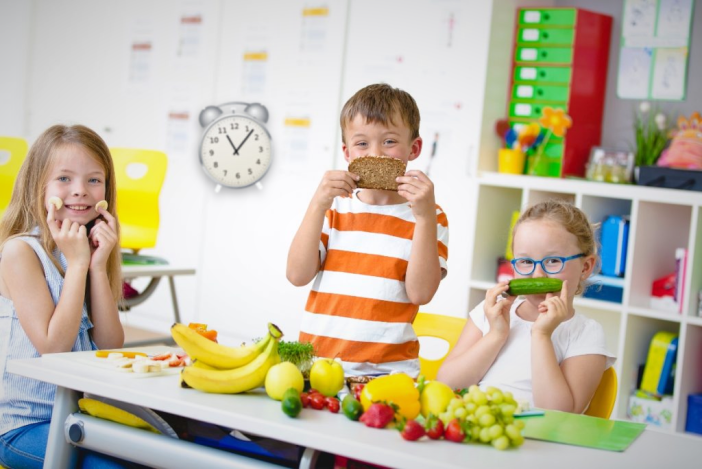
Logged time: **11:07**
